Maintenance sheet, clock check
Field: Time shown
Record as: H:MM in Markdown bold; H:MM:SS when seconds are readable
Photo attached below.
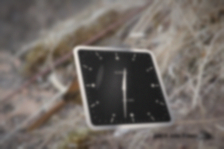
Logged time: **12:32**
